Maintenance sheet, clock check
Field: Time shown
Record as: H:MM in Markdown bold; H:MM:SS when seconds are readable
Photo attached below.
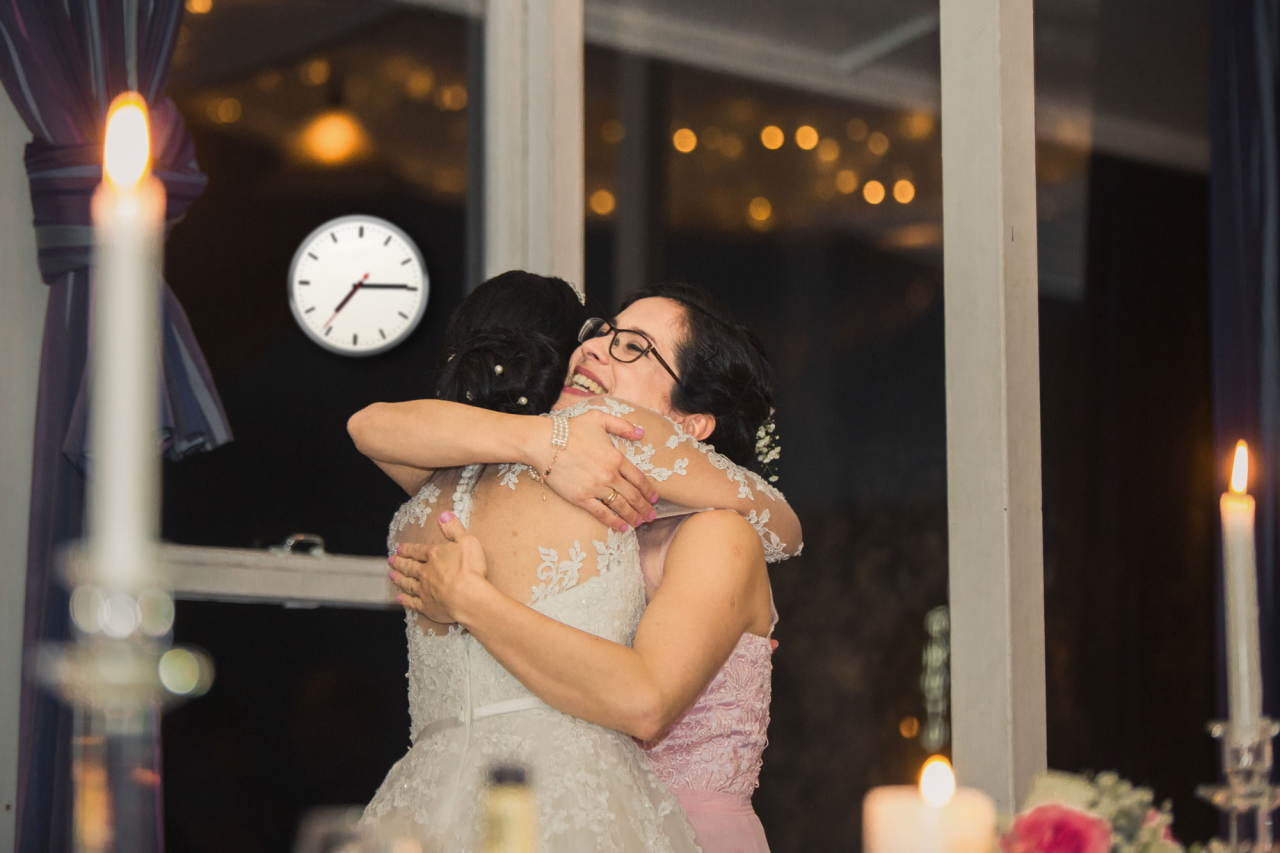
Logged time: **7:14:36**
